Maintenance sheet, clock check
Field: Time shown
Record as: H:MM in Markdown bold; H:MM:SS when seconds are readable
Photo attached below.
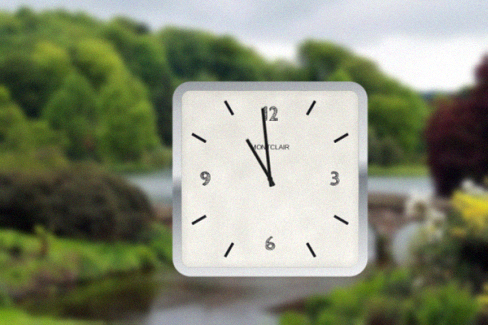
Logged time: **10:59**
